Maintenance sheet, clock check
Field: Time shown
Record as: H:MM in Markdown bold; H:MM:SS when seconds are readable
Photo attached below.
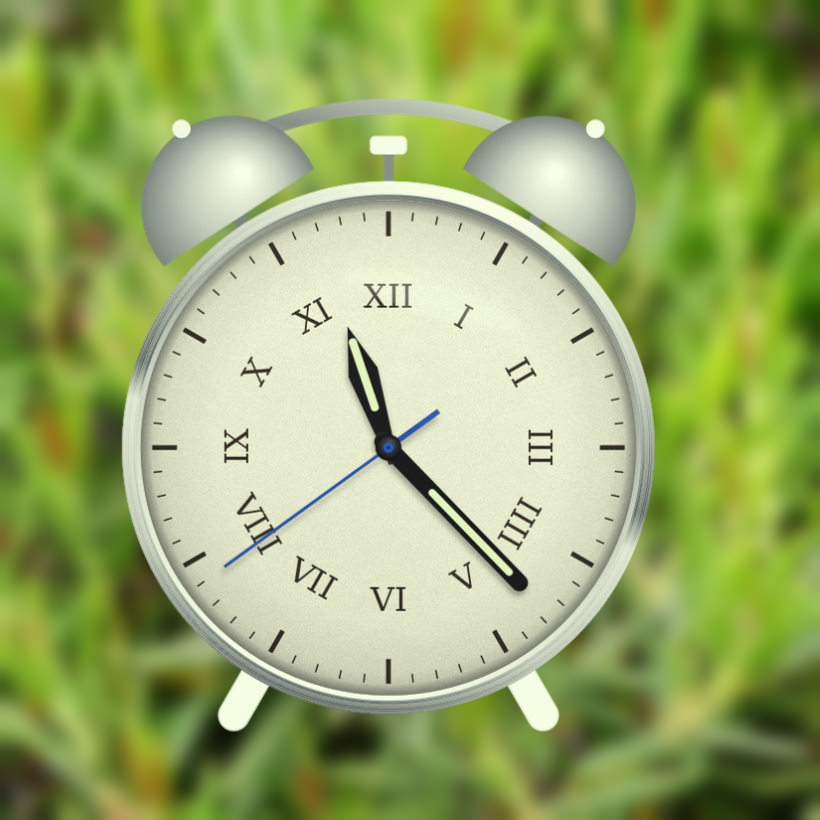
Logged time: **11:22:39**
